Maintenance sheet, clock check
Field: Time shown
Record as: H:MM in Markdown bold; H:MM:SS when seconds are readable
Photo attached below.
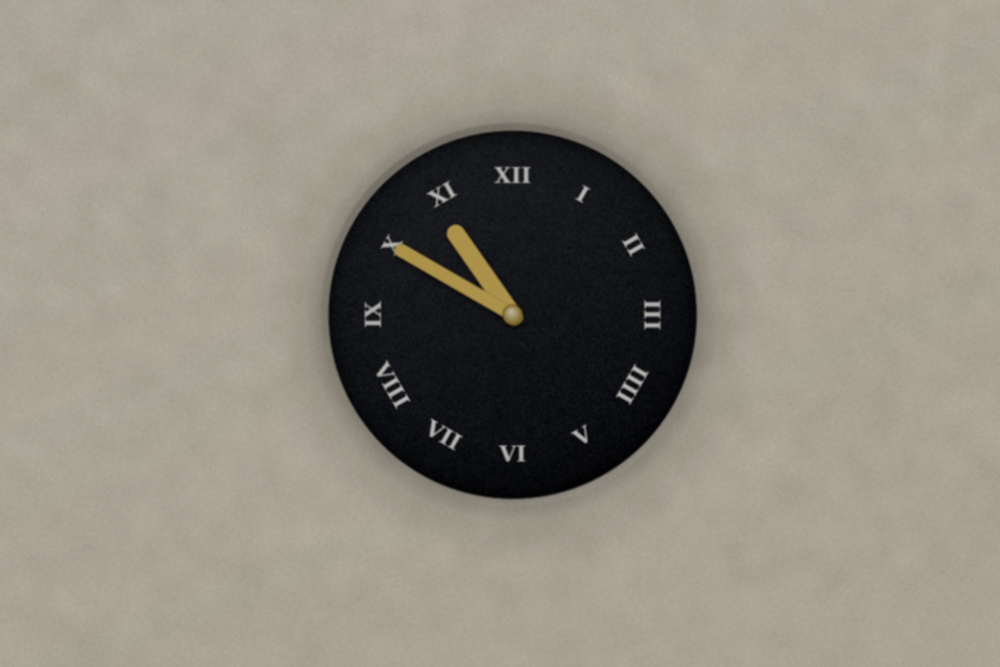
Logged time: **10:50**
